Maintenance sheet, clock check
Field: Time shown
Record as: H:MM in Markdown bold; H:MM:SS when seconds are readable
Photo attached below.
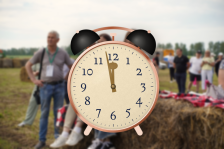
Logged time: **11:58**
